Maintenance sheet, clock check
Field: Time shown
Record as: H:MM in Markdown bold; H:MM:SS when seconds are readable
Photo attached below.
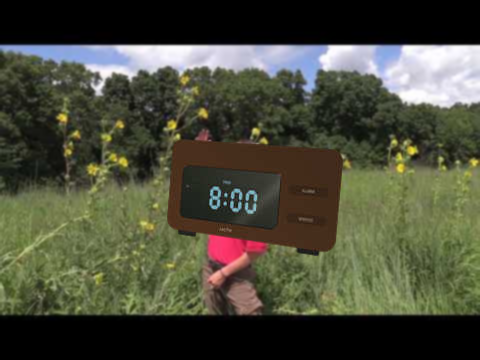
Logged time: **8:00**
